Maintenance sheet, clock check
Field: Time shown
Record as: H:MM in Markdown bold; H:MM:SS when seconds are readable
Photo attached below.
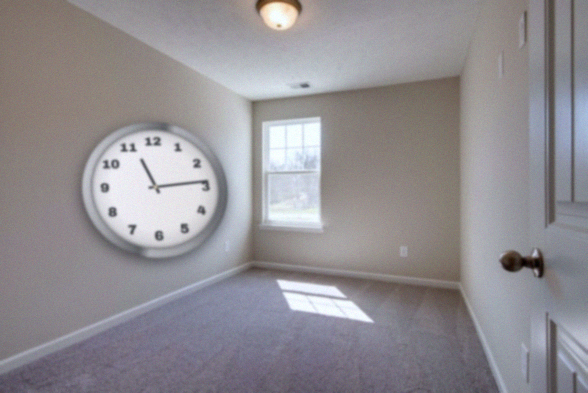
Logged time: **11:14**
